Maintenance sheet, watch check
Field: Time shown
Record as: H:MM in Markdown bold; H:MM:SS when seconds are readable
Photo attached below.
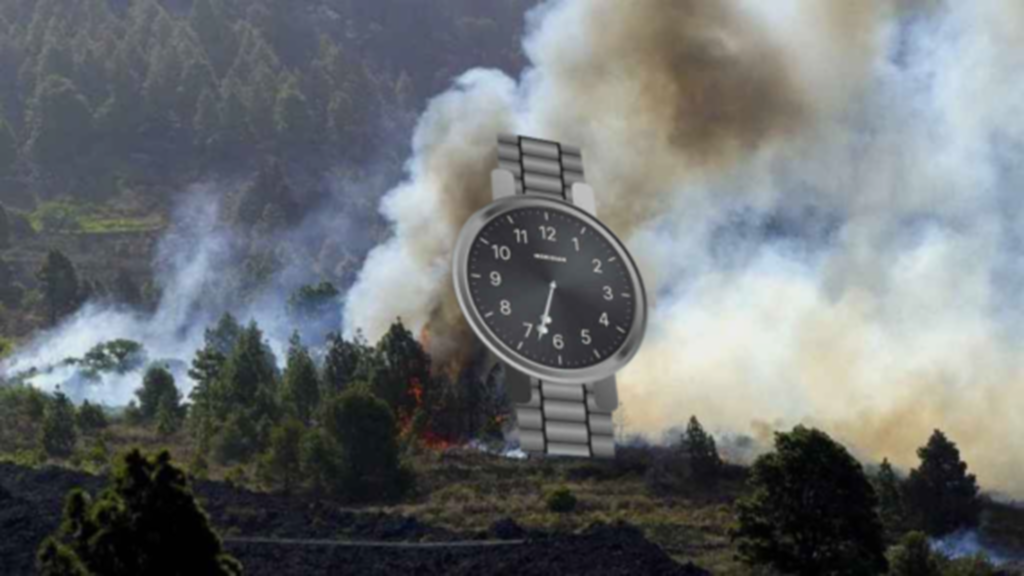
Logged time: **6:33**
